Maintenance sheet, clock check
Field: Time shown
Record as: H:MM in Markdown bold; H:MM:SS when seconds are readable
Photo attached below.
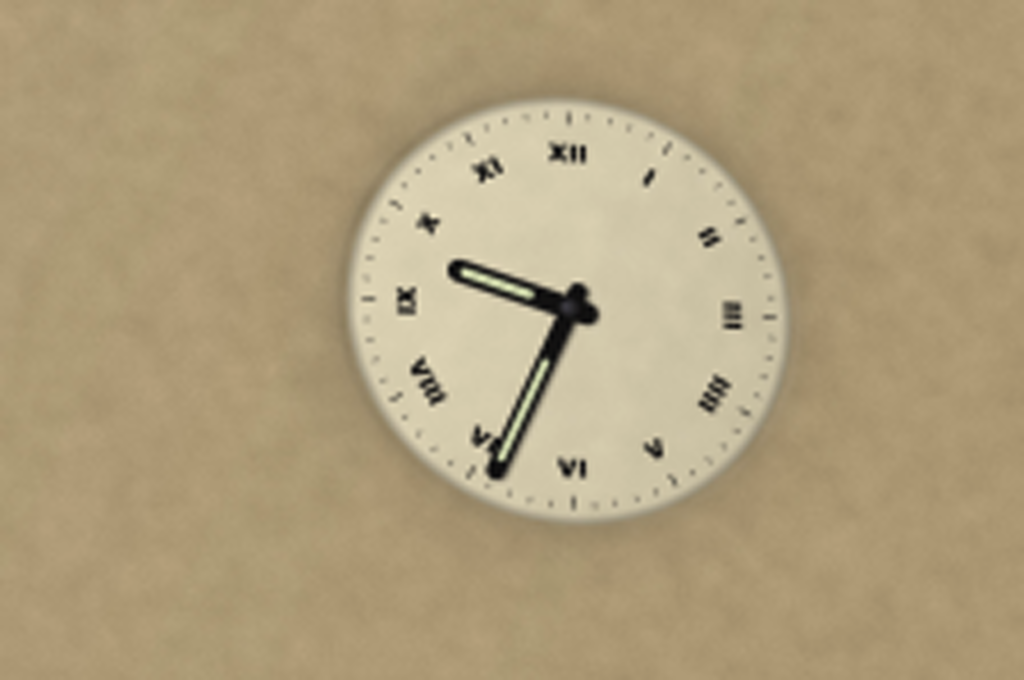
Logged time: **9:34**
